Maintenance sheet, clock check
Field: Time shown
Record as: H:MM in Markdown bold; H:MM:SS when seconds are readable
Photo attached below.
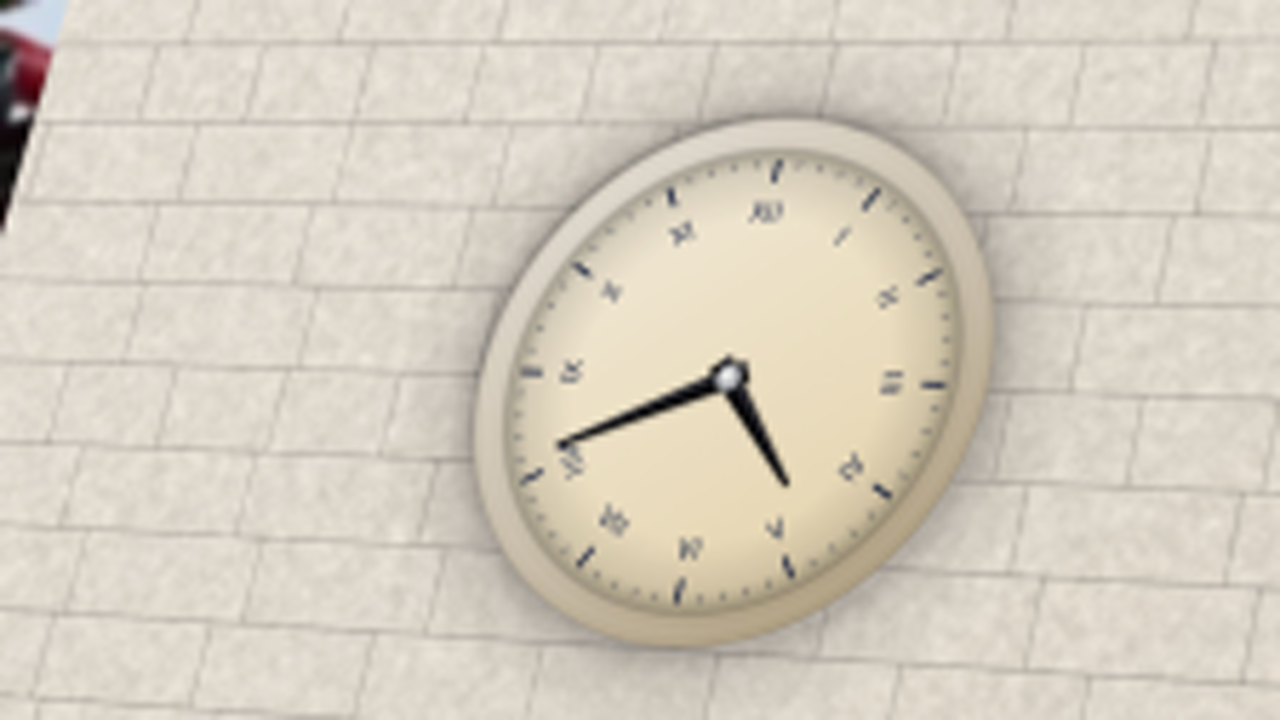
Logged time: **4:41**
